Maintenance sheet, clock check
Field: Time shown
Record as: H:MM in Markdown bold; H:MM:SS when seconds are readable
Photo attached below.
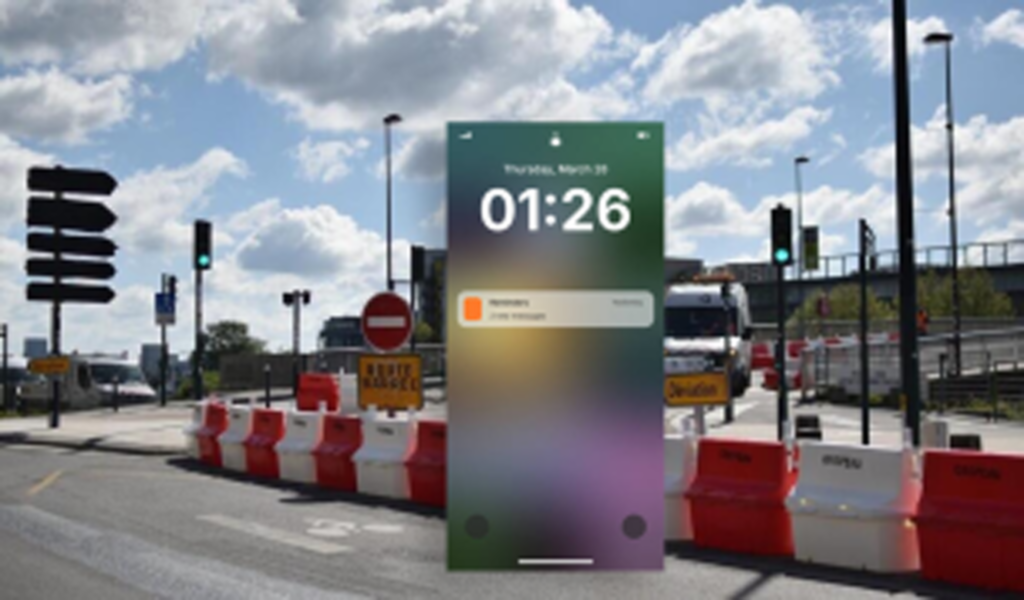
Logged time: **1:26**
